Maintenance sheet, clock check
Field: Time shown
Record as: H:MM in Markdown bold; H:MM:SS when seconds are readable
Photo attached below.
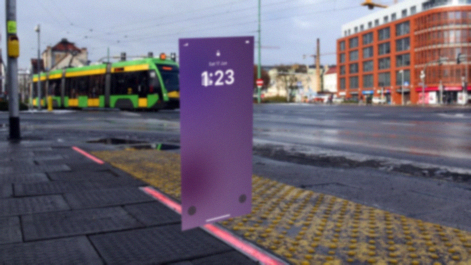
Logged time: **1:23**
